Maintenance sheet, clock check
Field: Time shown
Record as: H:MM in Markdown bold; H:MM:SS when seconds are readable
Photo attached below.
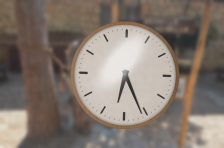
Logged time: **6:26**
